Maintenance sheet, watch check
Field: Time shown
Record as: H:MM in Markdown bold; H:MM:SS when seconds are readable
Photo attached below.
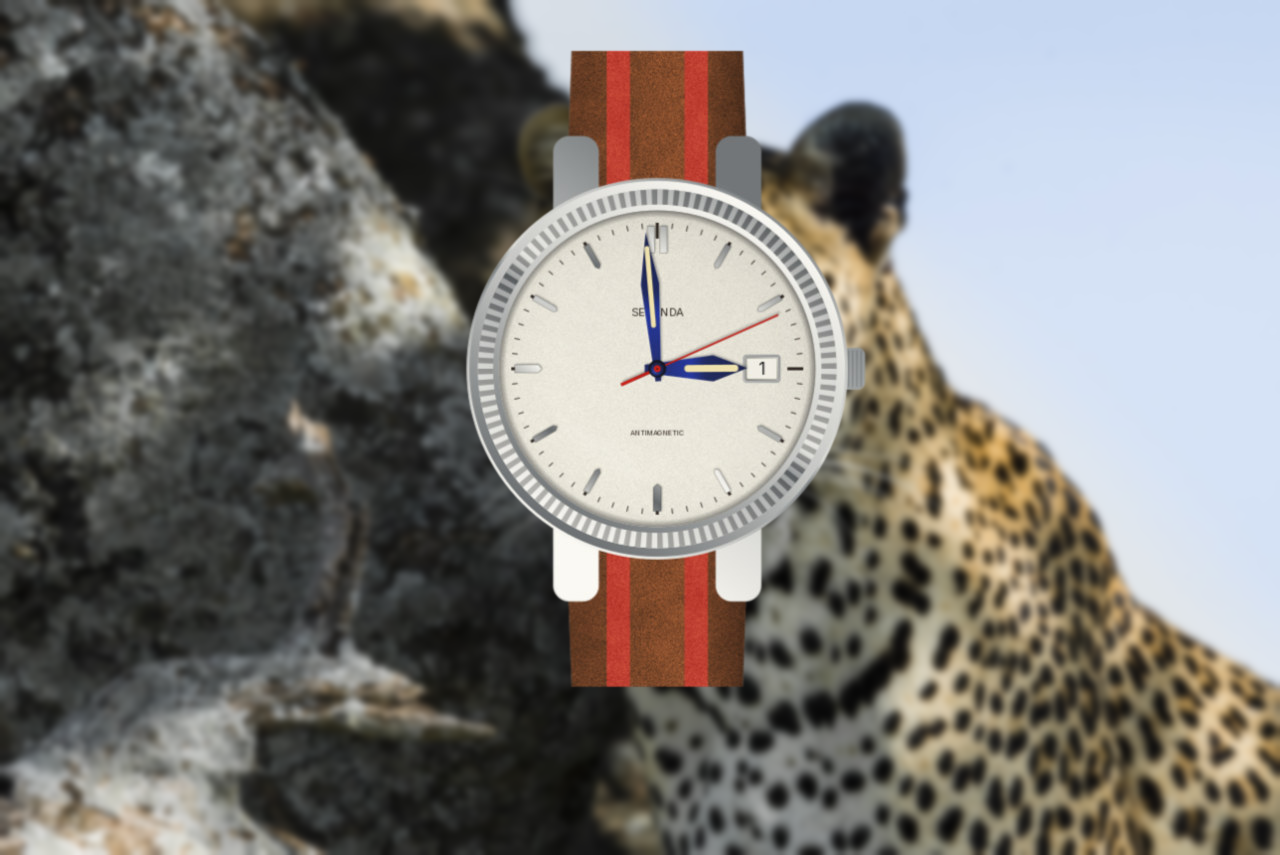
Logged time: **2:59:11**
